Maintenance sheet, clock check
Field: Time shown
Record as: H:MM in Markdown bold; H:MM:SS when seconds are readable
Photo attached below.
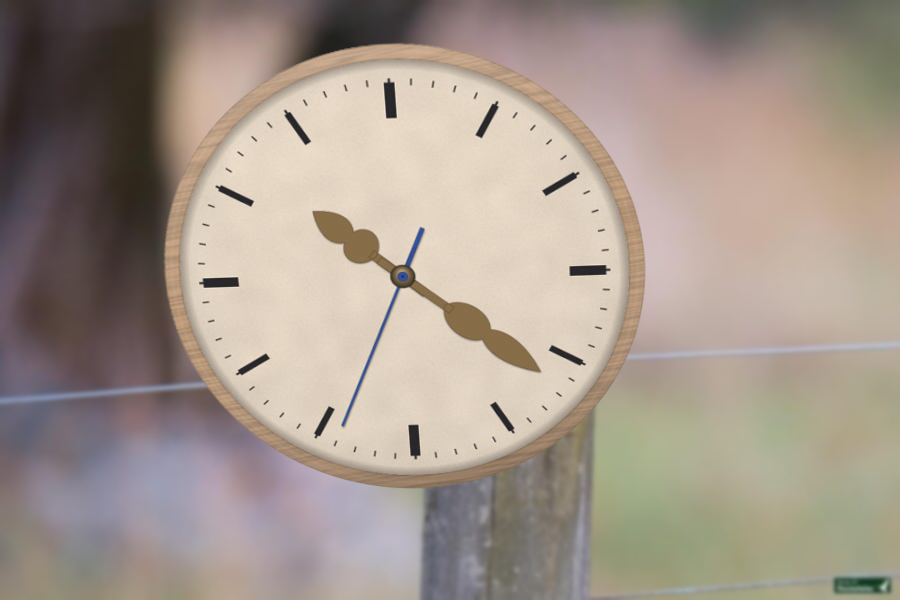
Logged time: **10:21:34**
